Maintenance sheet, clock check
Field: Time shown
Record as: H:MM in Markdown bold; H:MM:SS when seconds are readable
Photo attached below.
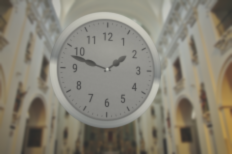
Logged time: **1:48**
